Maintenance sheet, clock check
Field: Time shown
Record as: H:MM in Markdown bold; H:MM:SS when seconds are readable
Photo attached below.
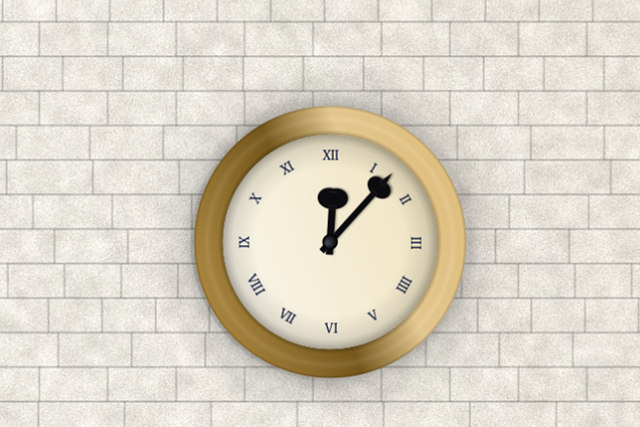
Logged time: **12:07**
